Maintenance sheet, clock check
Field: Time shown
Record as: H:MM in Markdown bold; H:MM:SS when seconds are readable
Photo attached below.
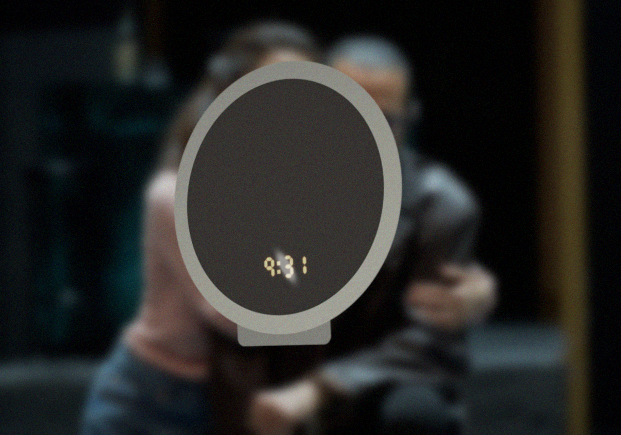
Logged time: **9:31**
